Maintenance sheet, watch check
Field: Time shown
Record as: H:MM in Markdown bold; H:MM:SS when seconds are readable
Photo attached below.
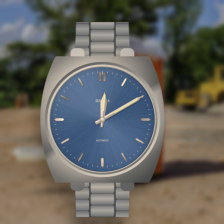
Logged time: **12:10**
